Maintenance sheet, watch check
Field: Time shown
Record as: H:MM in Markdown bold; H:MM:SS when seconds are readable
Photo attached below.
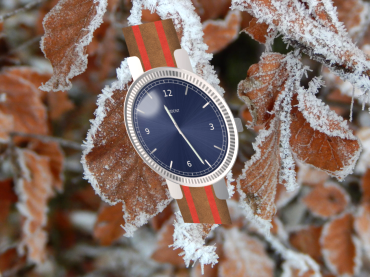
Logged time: **11:26**
